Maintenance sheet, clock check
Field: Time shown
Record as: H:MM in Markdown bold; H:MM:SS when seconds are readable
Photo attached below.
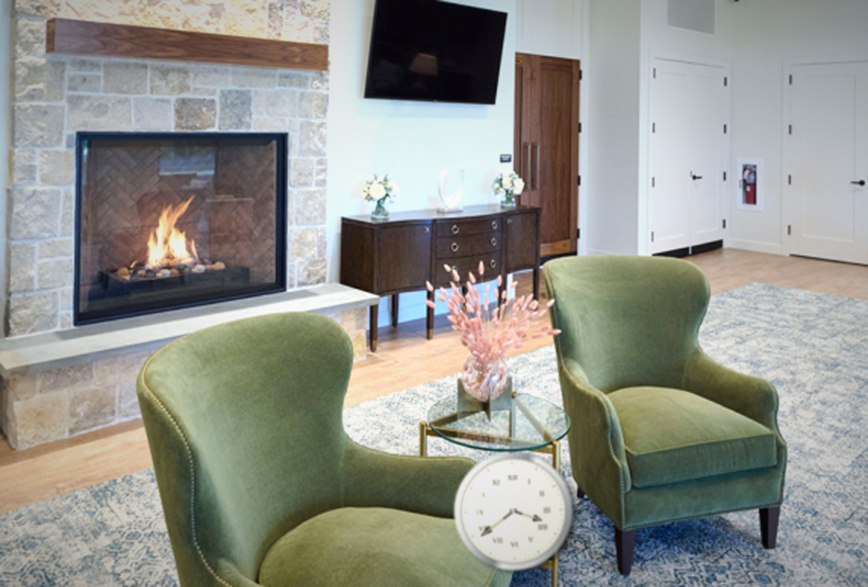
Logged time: **3:39**
